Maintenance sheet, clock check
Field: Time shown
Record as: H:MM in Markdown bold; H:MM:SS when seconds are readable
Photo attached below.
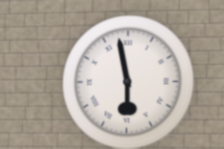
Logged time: **5:58**
